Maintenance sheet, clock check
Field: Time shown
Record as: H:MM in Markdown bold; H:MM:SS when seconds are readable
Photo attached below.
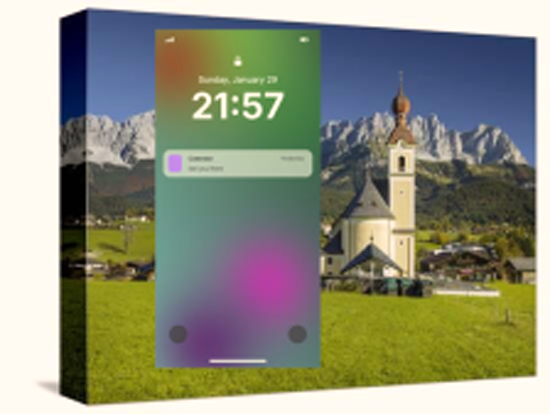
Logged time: **21:57**
